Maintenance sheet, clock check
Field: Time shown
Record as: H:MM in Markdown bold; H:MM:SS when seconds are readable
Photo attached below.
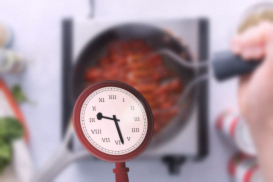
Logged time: **9:28**
